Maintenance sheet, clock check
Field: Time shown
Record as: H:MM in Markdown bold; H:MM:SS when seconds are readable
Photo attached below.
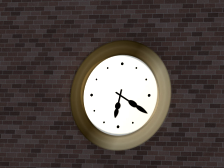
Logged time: **6:20**
